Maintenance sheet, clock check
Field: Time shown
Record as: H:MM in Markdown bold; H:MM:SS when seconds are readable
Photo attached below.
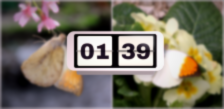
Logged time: **1:39**
